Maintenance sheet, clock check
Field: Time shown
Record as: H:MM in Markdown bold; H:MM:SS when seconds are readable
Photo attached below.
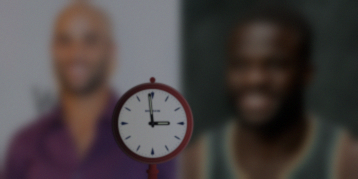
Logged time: **2:59**
